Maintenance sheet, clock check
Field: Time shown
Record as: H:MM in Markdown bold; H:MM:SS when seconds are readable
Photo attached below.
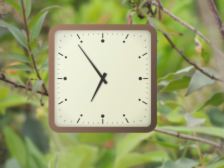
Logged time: **6:54**
